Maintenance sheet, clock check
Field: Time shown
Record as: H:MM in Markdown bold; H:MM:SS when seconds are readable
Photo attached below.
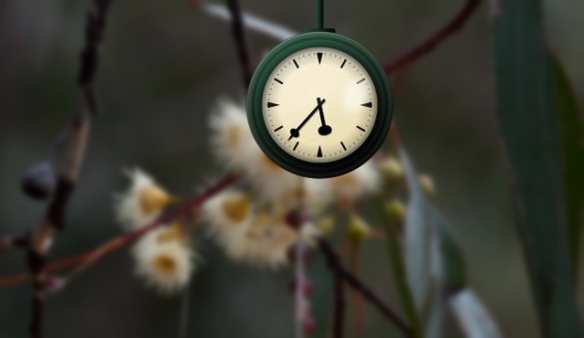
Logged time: **5:37**
